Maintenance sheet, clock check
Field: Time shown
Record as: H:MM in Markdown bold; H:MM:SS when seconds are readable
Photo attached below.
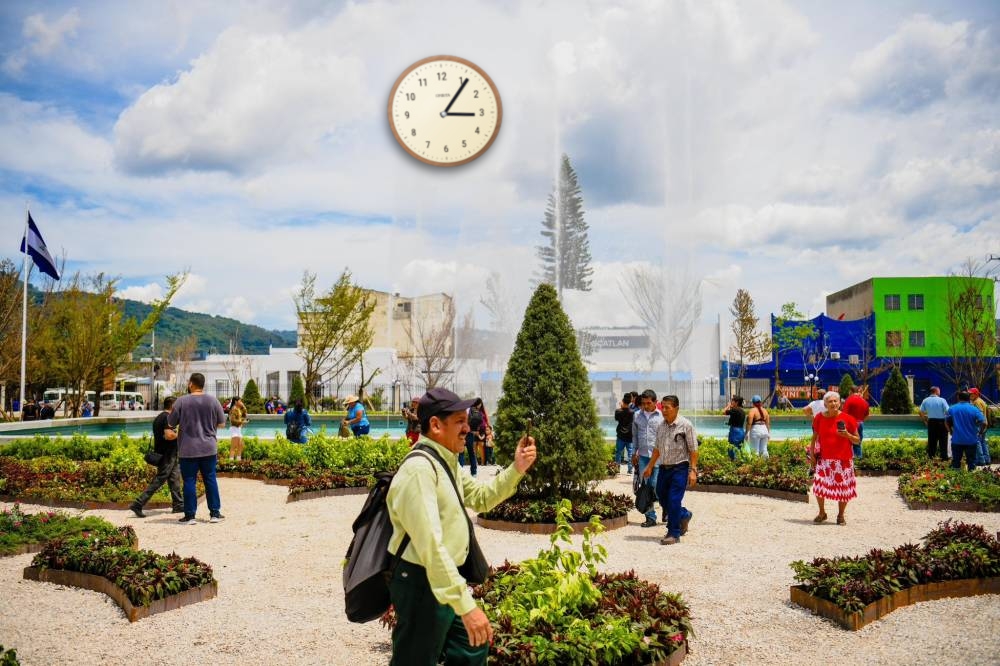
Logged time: **3:06**
